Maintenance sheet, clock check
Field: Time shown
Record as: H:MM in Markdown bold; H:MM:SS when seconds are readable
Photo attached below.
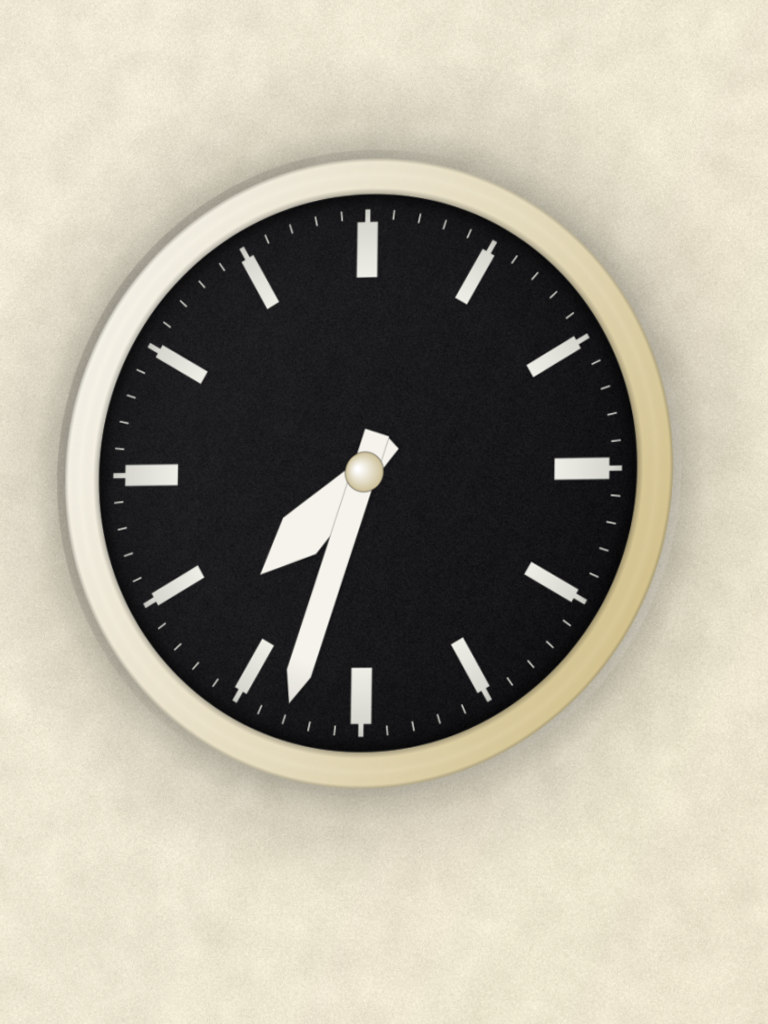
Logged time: **7:33**
